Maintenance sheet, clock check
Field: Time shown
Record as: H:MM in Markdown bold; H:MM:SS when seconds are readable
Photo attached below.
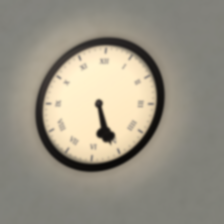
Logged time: **5:26**
